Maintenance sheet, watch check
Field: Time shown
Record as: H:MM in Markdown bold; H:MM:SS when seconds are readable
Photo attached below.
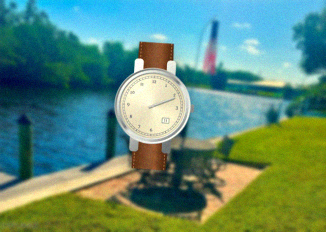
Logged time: **2:11**
